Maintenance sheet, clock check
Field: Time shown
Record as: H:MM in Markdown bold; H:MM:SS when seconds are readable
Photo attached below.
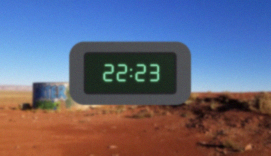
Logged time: **22:23**
